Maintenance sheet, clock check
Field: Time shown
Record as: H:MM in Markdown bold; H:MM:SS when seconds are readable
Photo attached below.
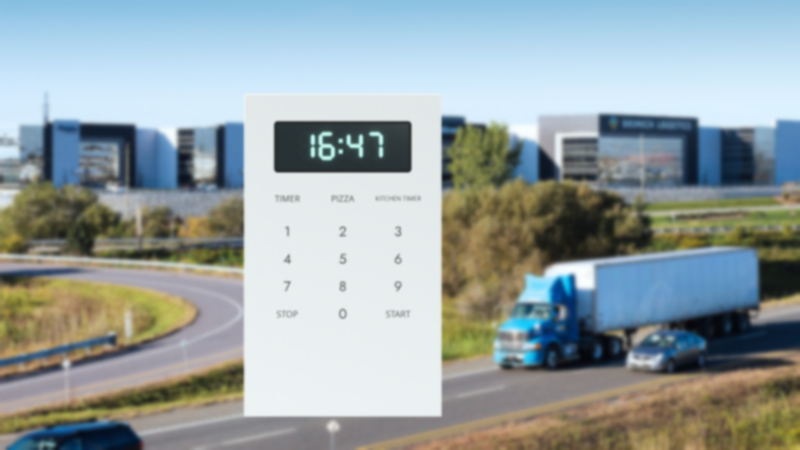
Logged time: **16:47**
